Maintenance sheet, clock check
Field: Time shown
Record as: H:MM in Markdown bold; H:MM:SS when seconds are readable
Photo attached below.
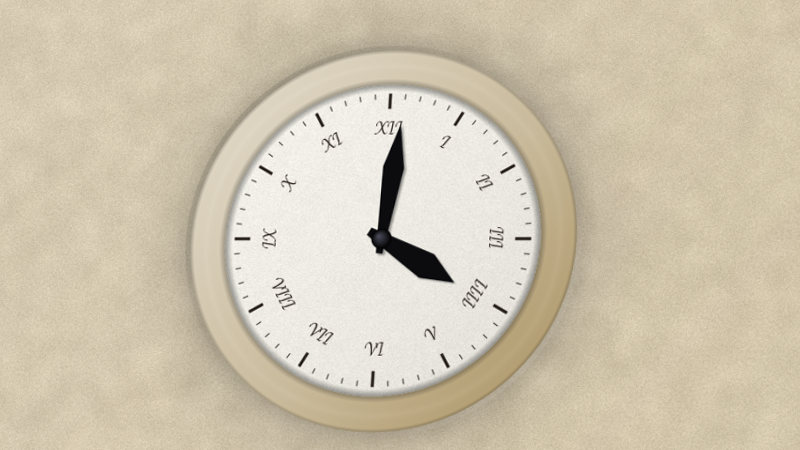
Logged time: **4:01**
